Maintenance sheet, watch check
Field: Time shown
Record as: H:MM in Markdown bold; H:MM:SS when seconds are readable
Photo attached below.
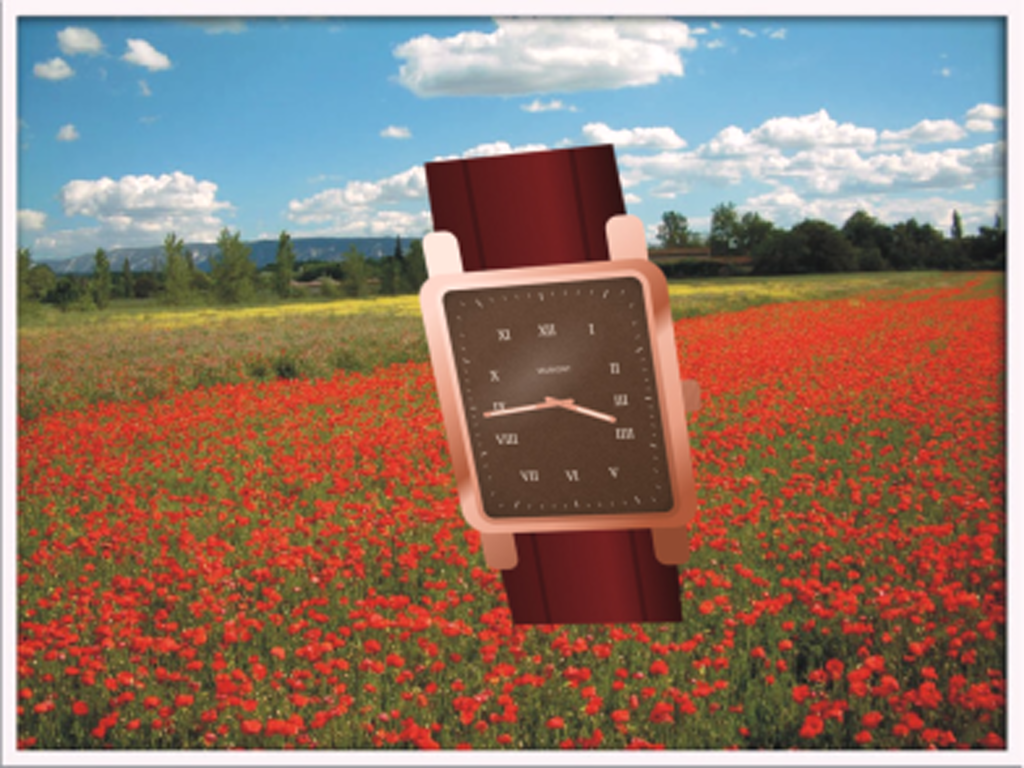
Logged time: **3:44**
